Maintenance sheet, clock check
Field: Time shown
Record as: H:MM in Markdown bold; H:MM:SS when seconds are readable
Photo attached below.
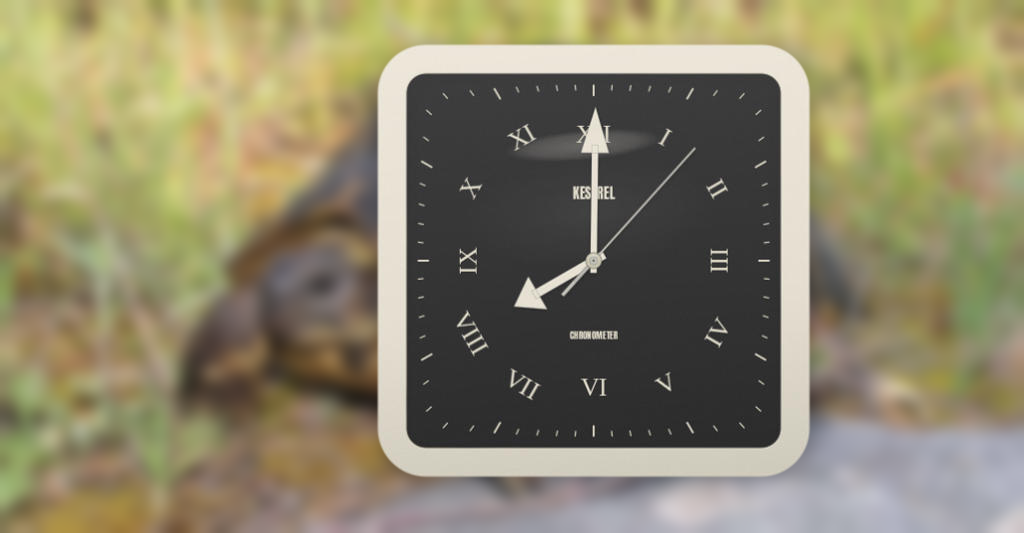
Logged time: **8:00:07**
